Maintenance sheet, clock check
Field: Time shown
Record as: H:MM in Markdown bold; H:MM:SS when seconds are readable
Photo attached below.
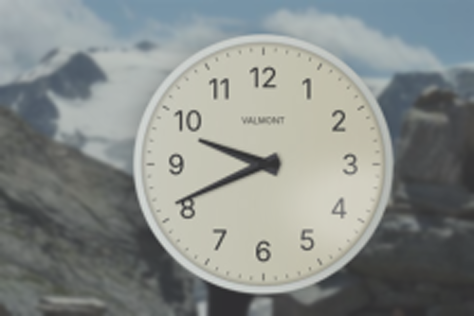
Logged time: **9:41**
